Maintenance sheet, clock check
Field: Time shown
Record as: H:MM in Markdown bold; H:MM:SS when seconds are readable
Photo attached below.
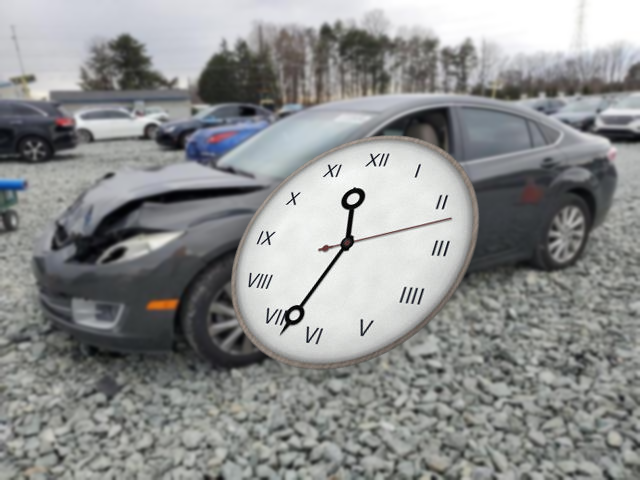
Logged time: **11:33:12**
